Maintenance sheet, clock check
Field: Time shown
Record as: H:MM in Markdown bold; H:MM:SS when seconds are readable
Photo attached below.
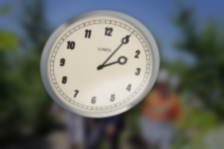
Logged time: **2:05**
